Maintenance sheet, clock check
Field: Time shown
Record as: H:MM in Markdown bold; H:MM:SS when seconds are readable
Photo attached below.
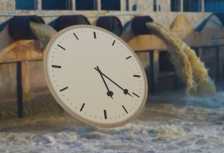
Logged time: **5:21**
